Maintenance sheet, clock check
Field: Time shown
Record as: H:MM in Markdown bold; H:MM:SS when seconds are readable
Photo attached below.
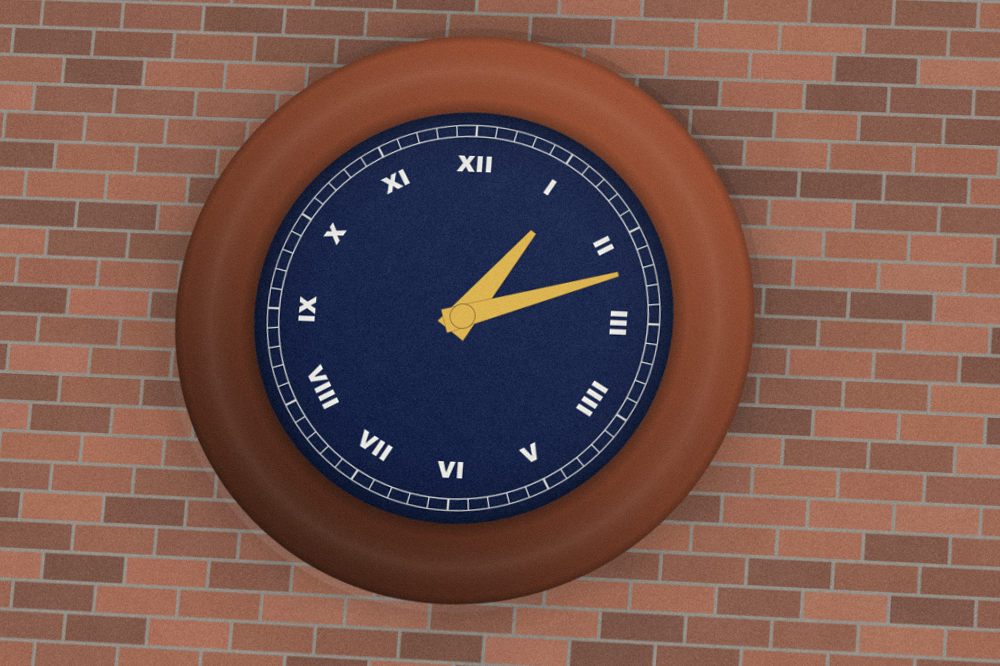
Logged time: **1:12**
